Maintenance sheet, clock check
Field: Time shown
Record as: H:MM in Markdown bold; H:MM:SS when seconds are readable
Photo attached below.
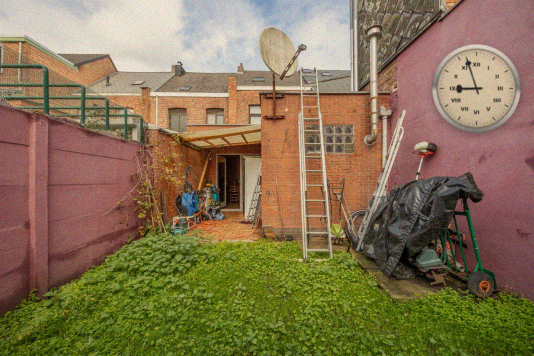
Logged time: **8:57**
